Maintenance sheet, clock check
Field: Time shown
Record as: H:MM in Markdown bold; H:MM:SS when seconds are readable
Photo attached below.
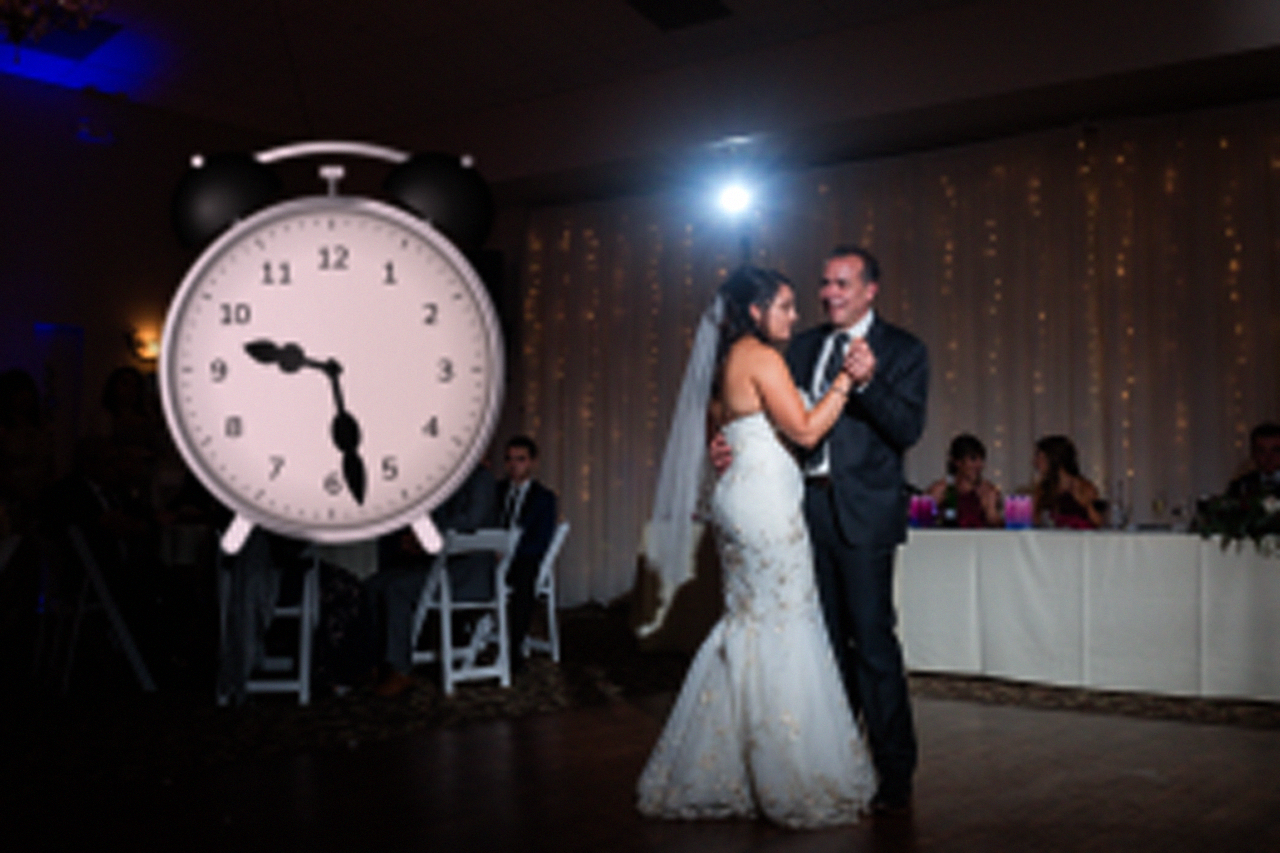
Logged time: **9:28**
